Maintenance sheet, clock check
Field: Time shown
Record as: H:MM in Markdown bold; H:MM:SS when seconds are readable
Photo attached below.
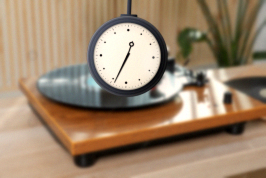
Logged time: **12:34**
